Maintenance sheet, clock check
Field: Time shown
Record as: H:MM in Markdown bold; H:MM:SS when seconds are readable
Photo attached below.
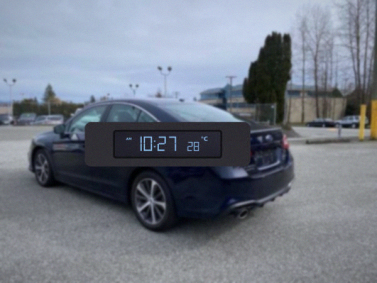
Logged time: **10:27**
